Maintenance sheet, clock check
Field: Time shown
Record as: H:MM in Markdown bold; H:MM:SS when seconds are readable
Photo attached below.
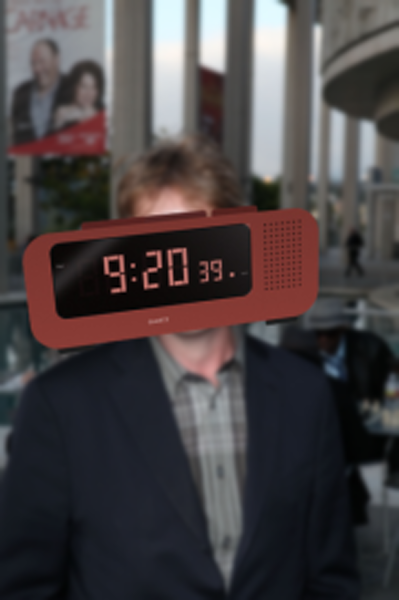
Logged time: **9:20:39**
